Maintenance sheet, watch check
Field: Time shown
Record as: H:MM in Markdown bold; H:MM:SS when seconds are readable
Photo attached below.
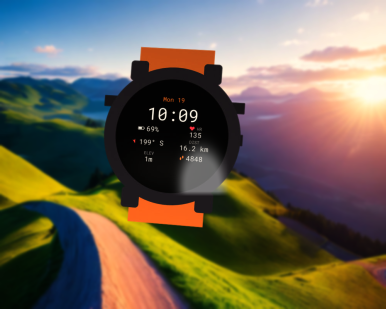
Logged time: **10:09**
